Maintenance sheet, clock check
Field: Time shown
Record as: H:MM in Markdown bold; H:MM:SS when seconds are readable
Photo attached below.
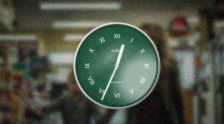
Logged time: **12:34**
